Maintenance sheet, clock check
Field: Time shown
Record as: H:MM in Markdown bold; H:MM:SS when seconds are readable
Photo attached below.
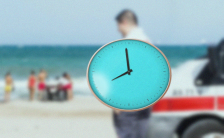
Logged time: **7:59**
